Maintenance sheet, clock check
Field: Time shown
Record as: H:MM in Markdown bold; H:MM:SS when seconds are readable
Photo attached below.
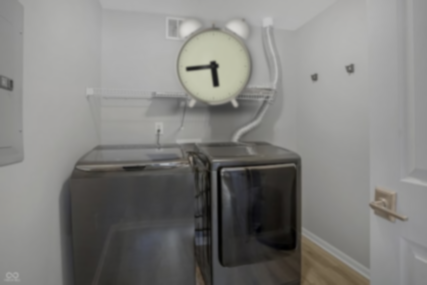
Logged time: **5:44**
